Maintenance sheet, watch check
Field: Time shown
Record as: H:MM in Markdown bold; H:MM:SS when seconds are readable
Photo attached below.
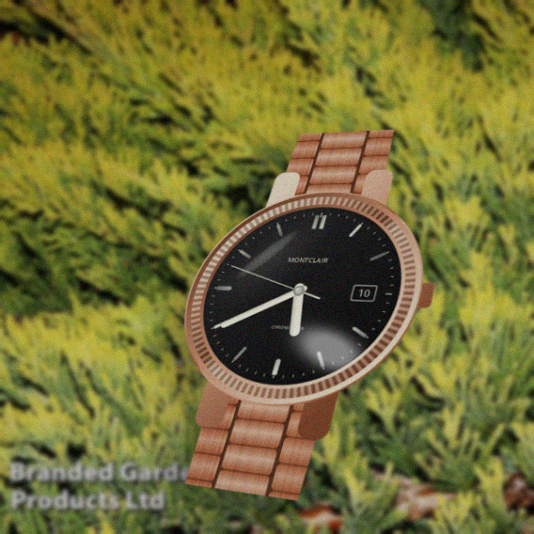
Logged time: **5:39:48**
